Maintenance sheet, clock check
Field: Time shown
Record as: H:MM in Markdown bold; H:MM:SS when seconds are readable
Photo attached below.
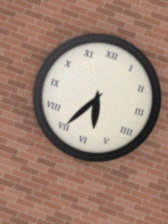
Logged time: **5:35**
